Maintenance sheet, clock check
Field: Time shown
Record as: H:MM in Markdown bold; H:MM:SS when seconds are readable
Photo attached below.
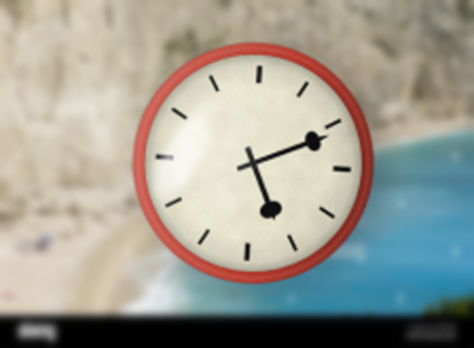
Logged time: **5:11**
